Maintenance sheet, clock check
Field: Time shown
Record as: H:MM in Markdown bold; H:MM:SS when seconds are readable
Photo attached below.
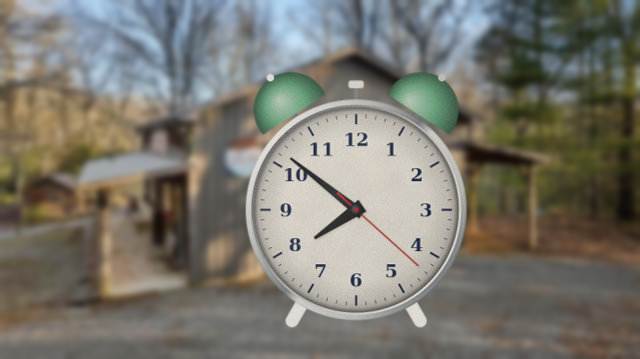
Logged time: **7:51:22**
